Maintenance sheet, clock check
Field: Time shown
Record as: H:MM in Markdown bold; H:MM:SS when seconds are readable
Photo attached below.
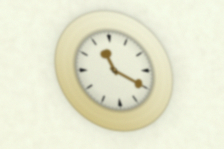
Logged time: **11:20**
